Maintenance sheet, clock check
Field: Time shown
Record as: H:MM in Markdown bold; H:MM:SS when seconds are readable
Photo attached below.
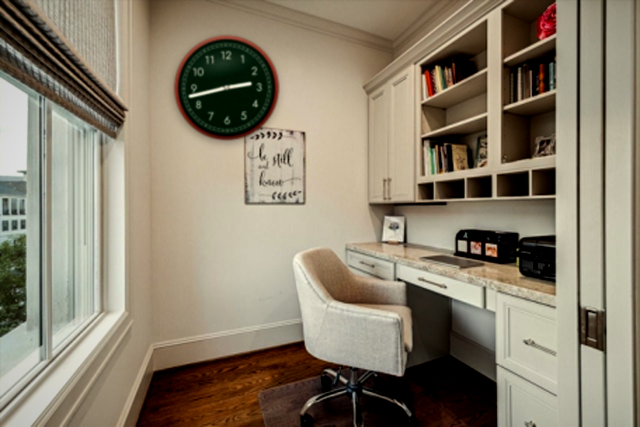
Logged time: **2:43**
